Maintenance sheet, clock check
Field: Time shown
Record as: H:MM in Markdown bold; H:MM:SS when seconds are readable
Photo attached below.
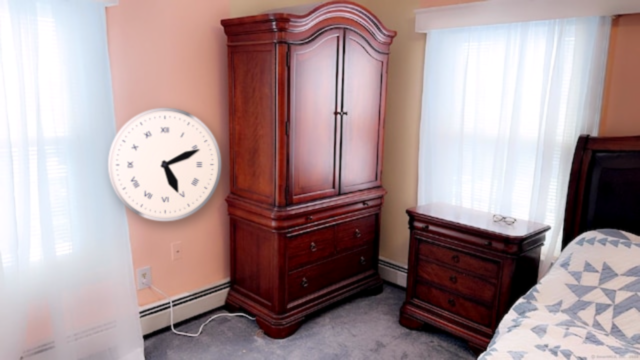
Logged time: **5:11**
